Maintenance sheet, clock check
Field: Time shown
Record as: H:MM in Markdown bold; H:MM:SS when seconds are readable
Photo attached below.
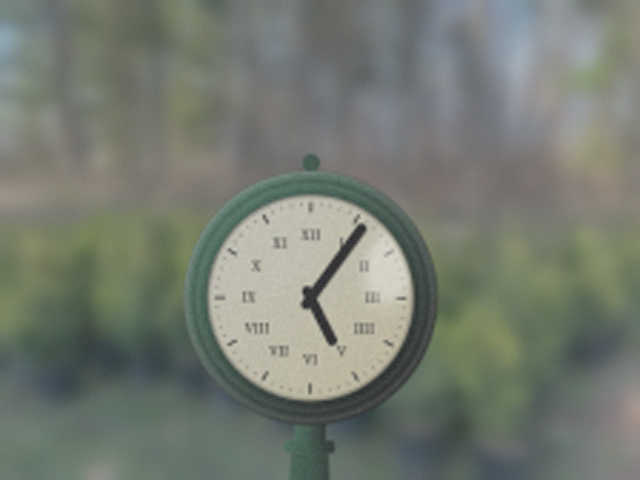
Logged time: **5:06**
